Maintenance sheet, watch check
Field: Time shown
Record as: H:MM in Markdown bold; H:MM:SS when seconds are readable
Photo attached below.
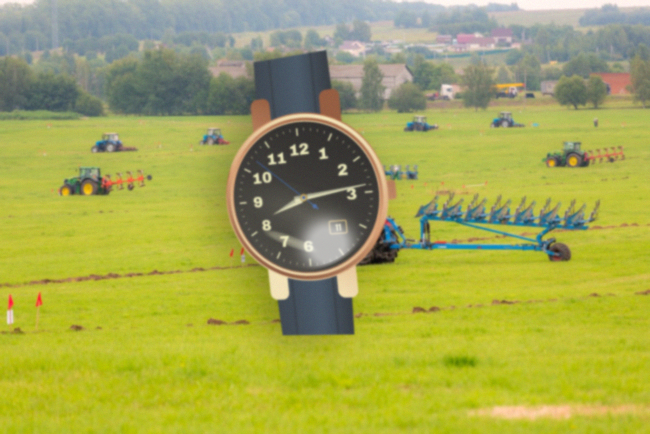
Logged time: **8:13:52**
